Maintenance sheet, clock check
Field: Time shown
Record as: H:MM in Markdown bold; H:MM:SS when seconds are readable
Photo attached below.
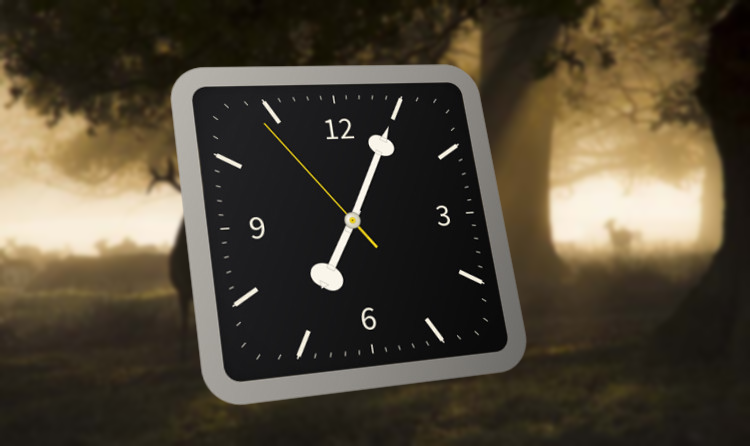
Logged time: **7:04:54**
